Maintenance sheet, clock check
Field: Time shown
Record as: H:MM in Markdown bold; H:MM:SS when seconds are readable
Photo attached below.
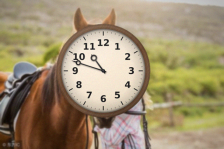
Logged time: **10:48**
